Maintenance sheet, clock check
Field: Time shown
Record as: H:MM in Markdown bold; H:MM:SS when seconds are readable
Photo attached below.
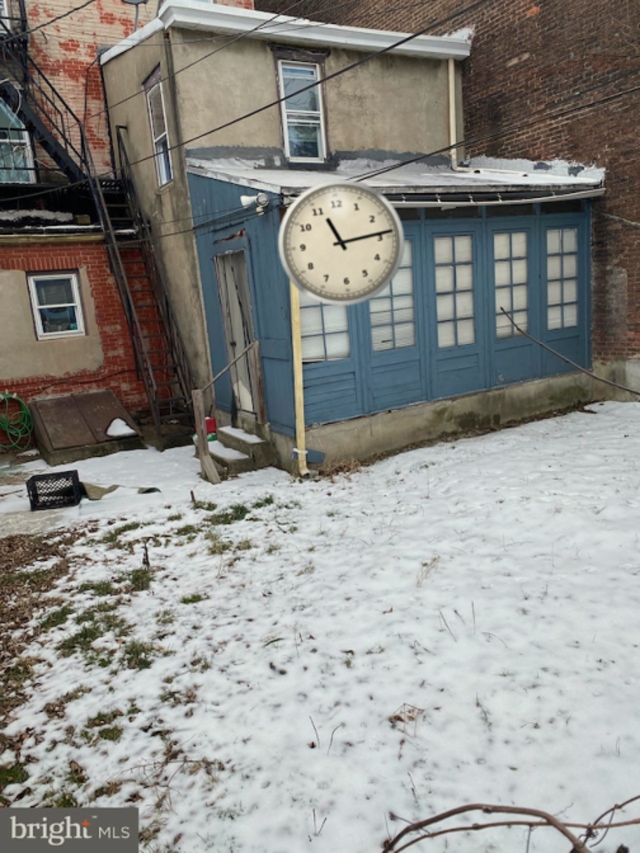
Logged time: **11:14**
